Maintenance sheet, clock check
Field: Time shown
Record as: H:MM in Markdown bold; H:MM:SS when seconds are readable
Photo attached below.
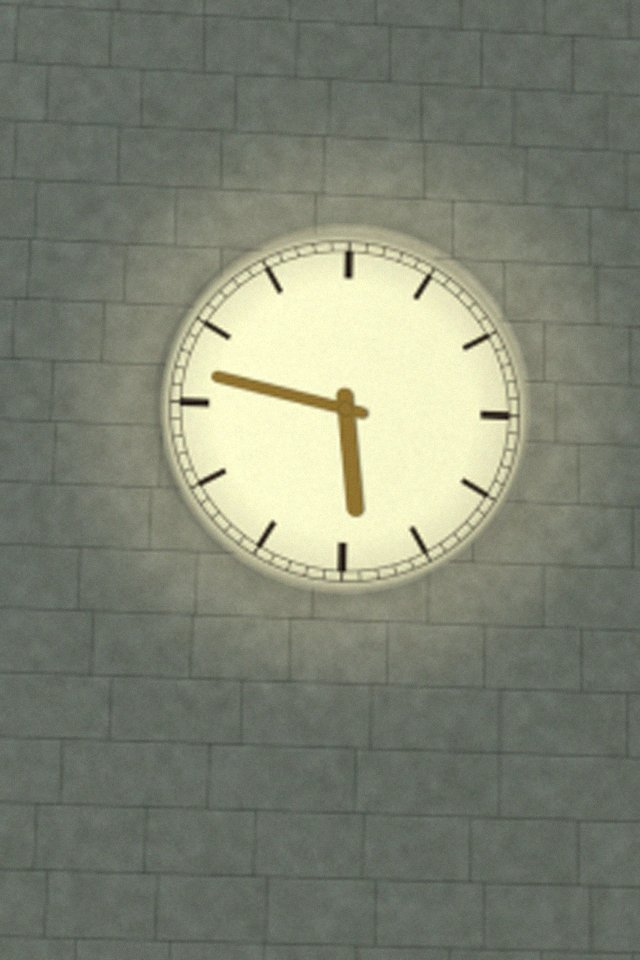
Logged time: **5:47**
